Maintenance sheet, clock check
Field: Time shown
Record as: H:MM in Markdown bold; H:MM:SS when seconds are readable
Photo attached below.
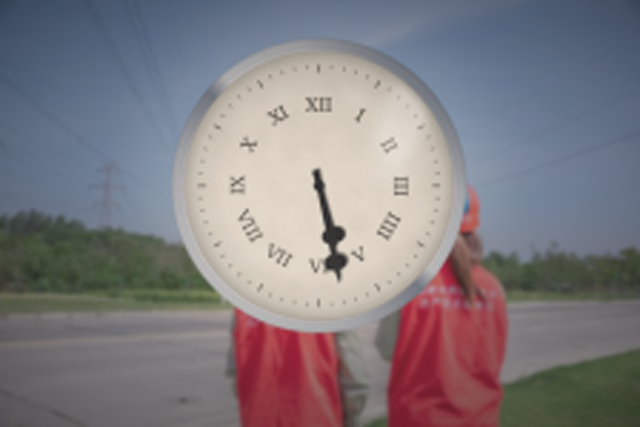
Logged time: **5:28**
